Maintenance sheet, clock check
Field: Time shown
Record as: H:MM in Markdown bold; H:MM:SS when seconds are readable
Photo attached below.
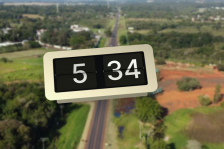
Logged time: **5:34**
